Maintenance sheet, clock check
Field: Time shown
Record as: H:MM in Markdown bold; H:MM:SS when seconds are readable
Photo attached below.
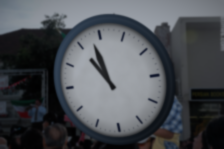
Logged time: **10:58**
